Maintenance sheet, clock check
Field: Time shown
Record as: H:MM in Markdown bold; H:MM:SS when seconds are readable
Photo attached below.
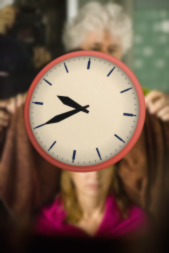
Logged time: **9:40**
